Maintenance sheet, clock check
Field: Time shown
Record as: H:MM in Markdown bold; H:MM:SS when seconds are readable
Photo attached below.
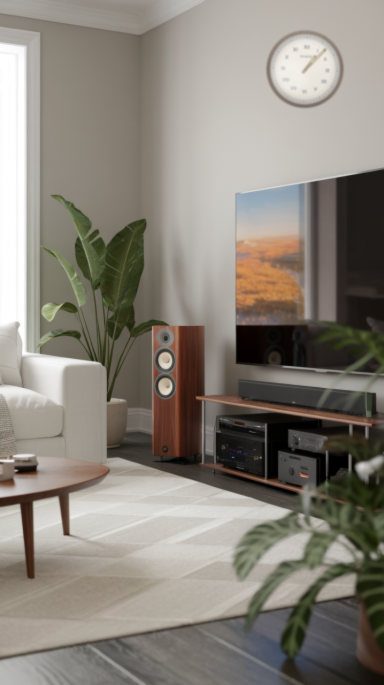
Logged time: **1:07**
